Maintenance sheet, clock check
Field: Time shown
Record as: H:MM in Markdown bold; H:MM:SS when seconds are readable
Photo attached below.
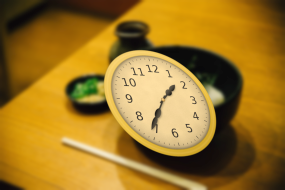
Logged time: **1:36**
